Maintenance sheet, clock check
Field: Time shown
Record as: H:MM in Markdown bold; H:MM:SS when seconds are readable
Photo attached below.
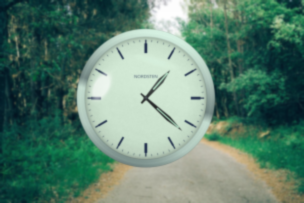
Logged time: **1:22**
